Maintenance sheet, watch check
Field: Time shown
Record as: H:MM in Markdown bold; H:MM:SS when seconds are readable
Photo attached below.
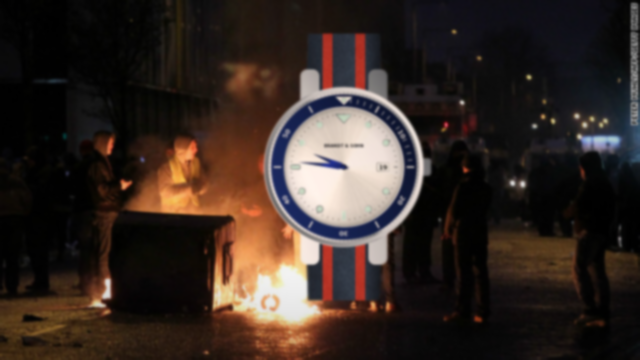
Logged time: **9:46**
